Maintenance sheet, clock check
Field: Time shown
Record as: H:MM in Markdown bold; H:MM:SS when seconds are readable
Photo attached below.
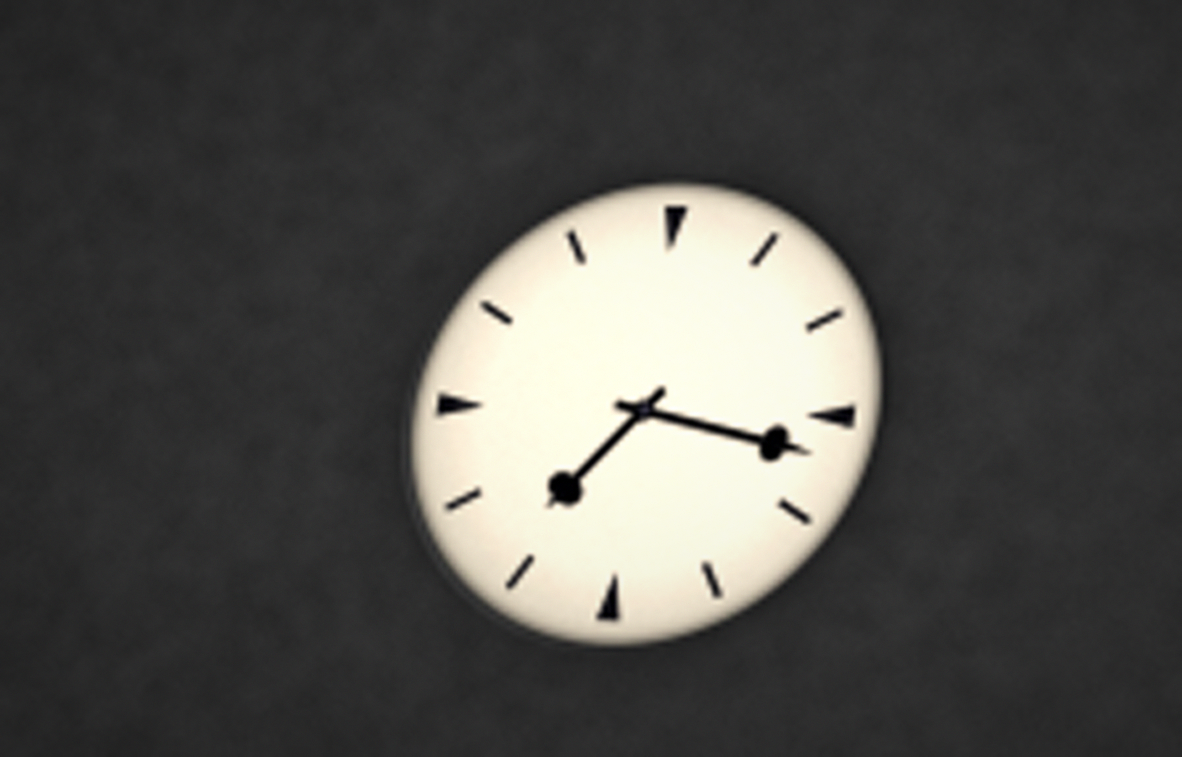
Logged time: **7:17**
